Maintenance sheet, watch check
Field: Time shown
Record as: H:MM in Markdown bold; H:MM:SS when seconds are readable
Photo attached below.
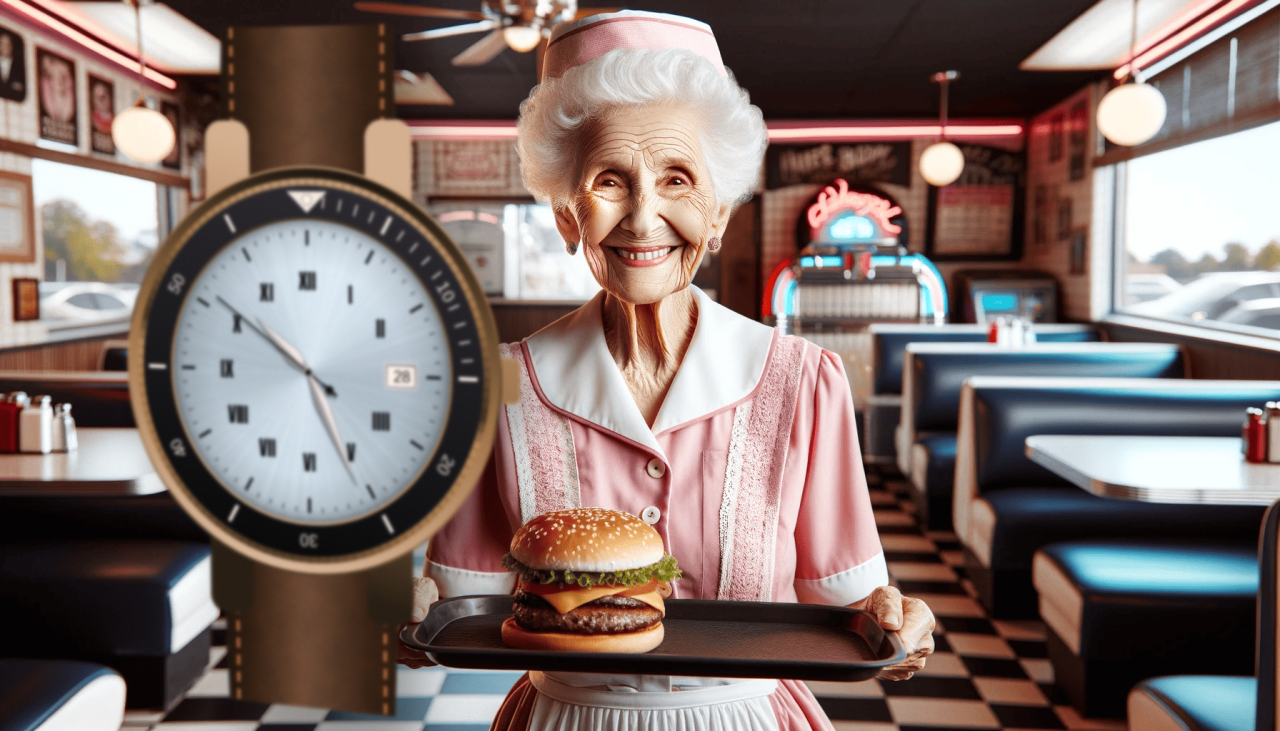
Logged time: **10:25:51**
